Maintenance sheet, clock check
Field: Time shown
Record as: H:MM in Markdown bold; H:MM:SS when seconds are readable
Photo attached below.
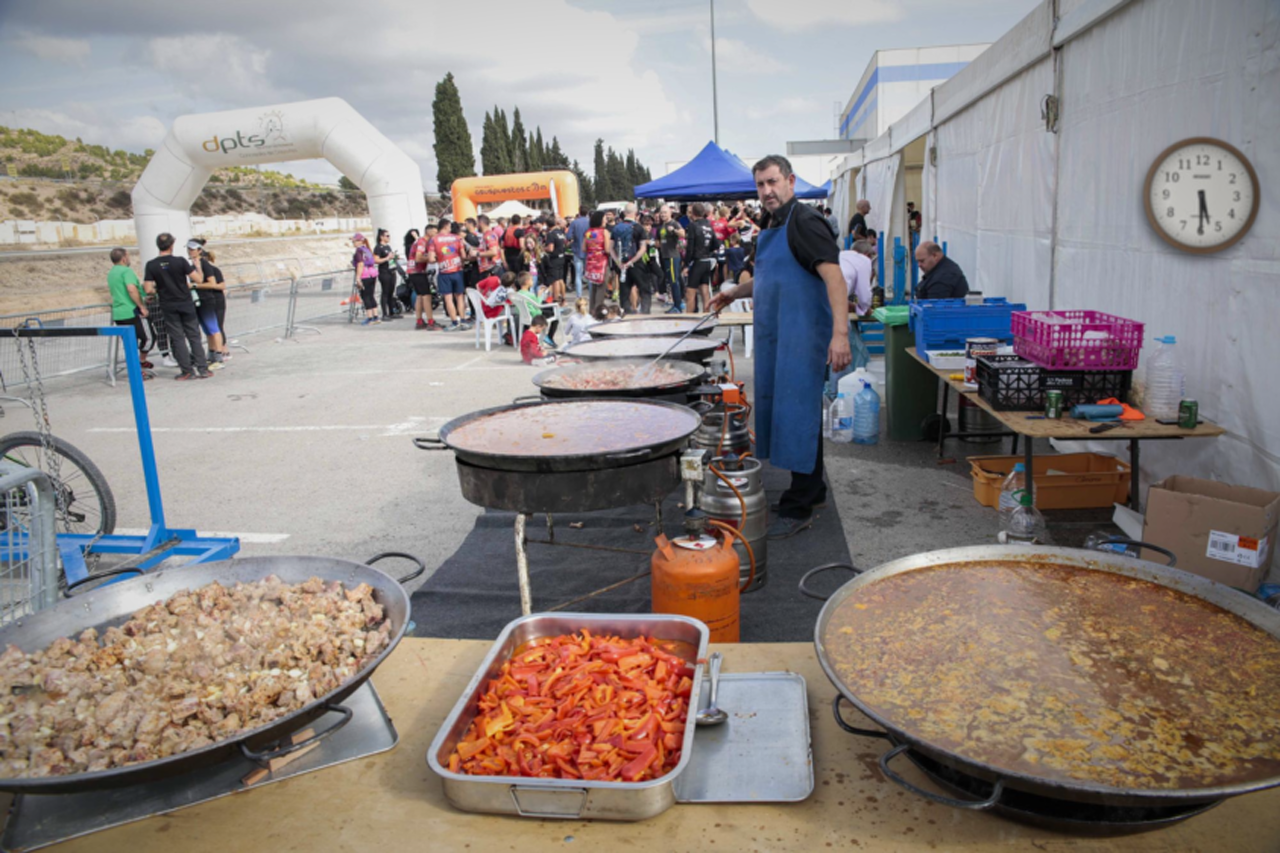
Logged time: **5:30**
